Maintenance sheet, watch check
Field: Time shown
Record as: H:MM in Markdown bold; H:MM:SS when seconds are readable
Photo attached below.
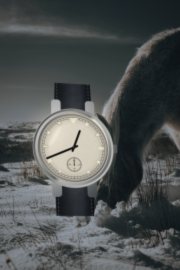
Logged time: **12:41**
